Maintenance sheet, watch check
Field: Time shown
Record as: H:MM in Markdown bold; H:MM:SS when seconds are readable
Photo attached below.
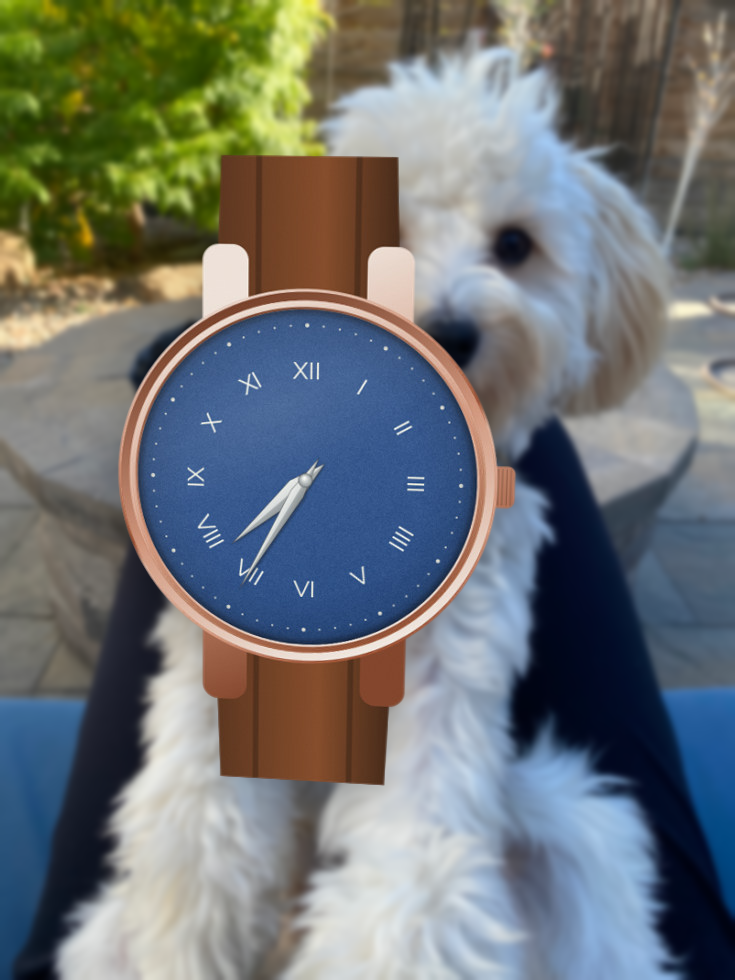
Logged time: **7:35**
